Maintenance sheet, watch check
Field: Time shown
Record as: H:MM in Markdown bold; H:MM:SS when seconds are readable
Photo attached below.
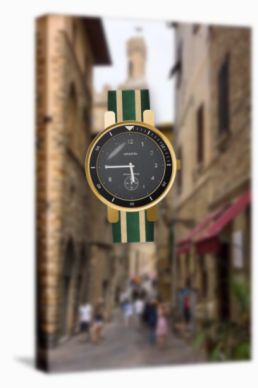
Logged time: **5:45**
